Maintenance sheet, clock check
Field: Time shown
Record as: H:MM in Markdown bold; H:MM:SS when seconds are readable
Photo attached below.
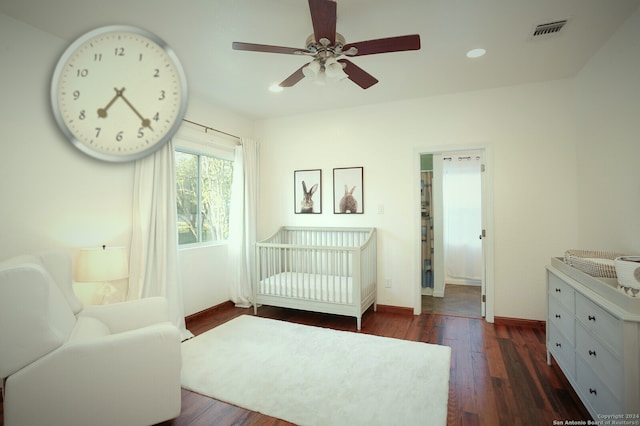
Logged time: **7:23**
